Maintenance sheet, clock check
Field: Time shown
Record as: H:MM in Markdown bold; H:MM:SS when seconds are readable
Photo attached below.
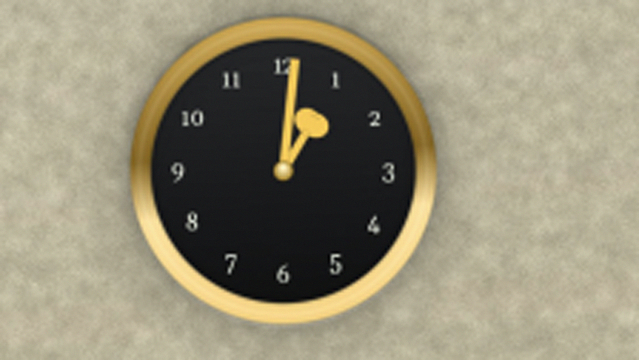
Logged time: **1:01**
